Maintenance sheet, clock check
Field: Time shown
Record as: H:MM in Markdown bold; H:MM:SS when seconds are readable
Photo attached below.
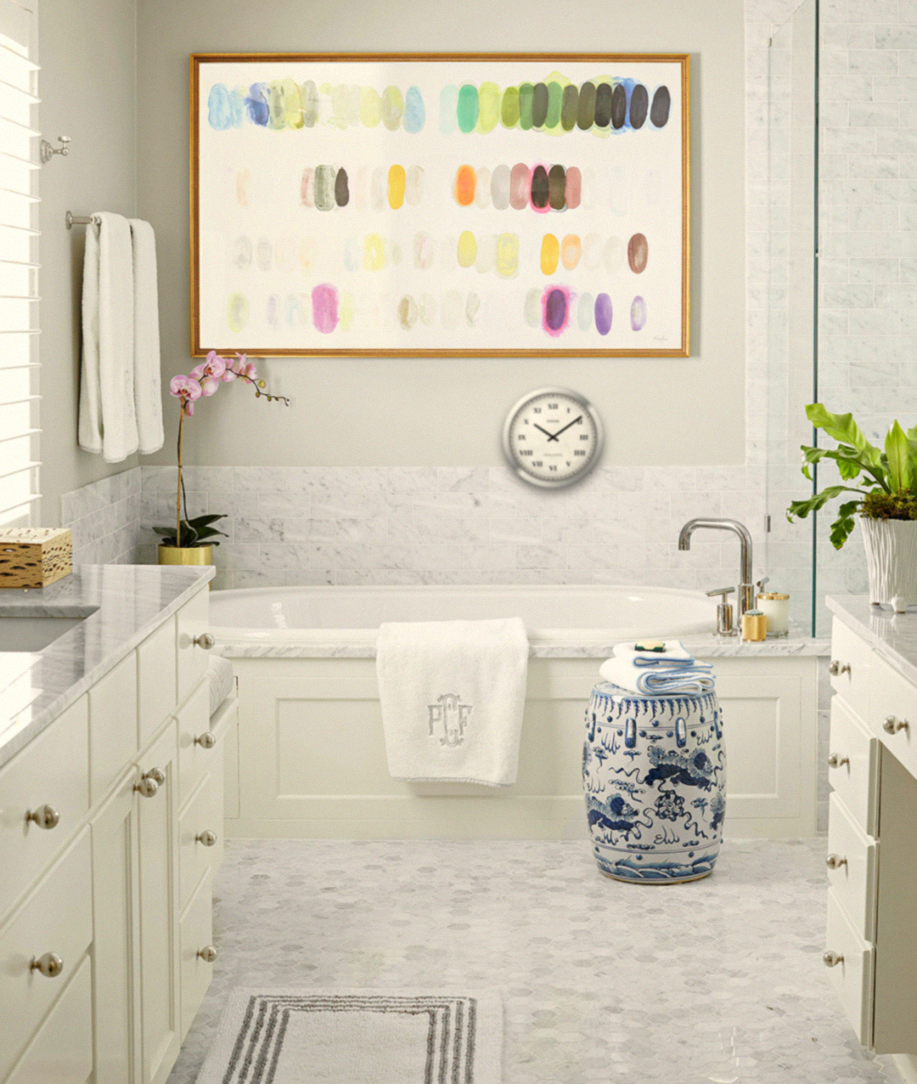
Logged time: **10:09**
